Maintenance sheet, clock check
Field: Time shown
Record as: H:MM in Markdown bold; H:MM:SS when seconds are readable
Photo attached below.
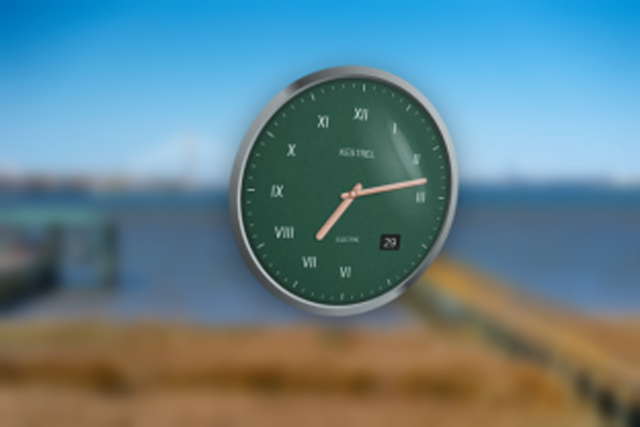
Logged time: **7:13**
